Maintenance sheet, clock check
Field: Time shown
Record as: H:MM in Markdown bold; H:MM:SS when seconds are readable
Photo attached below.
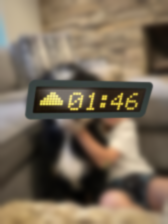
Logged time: **1:46**
